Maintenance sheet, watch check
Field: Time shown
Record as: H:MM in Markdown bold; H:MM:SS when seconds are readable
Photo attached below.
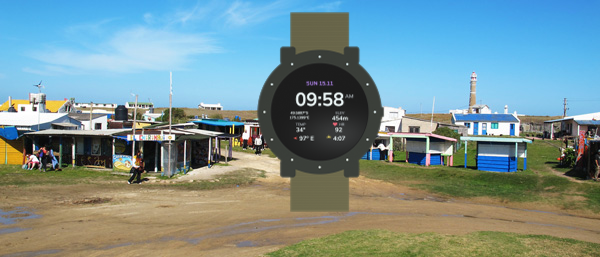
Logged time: **9:58**
